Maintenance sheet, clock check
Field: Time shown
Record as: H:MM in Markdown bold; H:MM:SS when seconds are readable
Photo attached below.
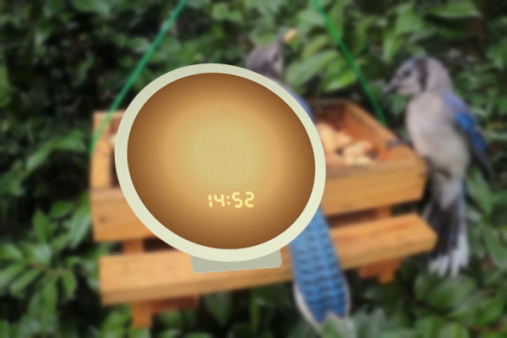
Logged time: **14:52**
